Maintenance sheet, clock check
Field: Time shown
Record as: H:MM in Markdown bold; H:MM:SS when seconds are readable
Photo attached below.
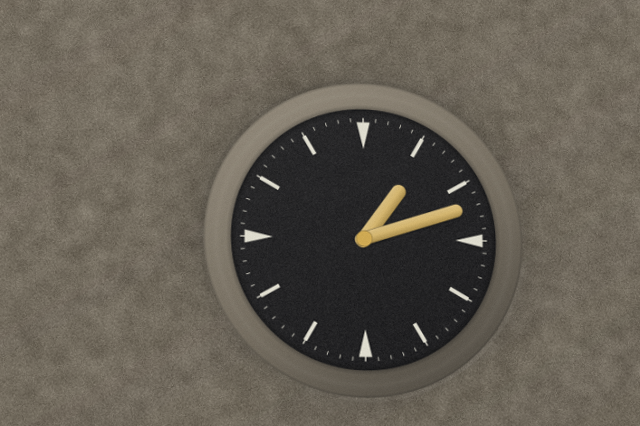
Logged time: **1:12**
